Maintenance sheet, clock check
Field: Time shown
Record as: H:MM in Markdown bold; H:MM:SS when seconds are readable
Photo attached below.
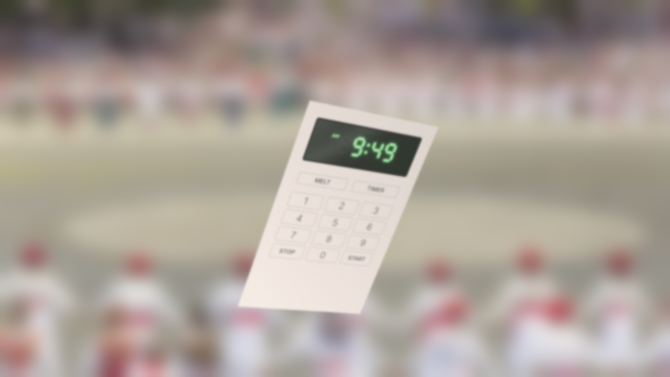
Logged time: **9:49**
